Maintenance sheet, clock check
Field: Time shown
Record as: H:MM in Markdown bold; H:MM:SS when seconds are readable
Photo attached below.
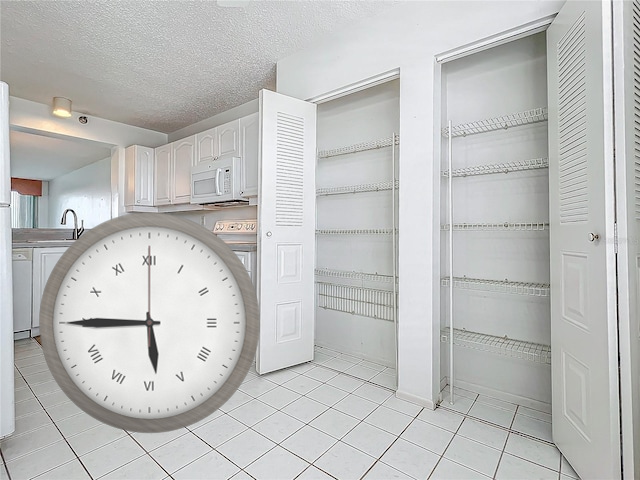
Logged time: **5:45:00**
